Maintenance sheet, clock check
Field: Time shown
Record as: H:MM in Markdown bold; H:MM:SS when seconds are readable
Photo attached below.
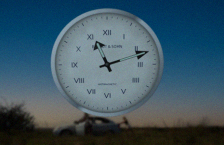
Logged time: **11:12**
